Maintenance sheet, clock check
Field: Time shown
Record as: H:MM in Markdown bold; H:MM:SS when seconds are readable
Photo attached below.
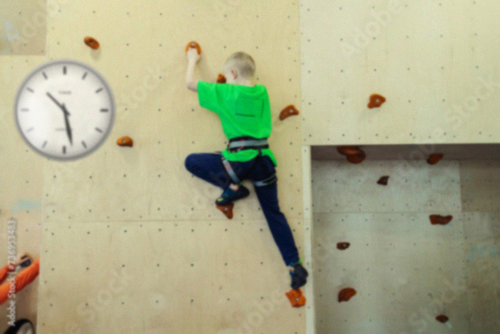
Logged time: **10:28**
